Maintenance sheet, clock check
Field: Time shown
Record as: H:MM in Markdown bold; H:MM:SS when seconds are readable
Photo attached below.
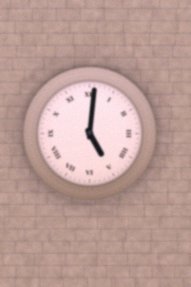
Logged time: **5:01**
